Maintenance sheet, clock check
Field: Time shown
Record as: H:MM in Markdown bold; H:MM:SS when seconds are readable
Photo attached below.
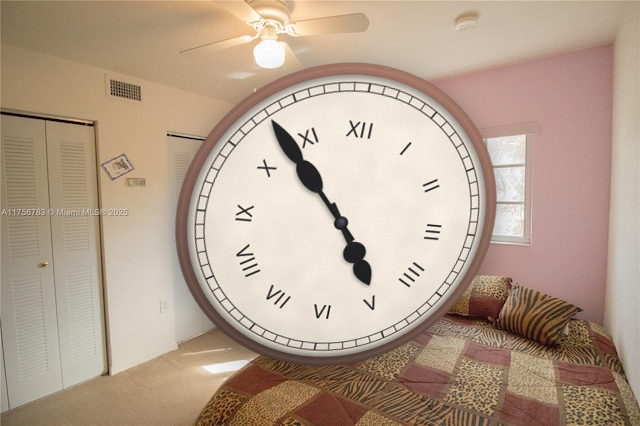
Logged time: **4:53**
